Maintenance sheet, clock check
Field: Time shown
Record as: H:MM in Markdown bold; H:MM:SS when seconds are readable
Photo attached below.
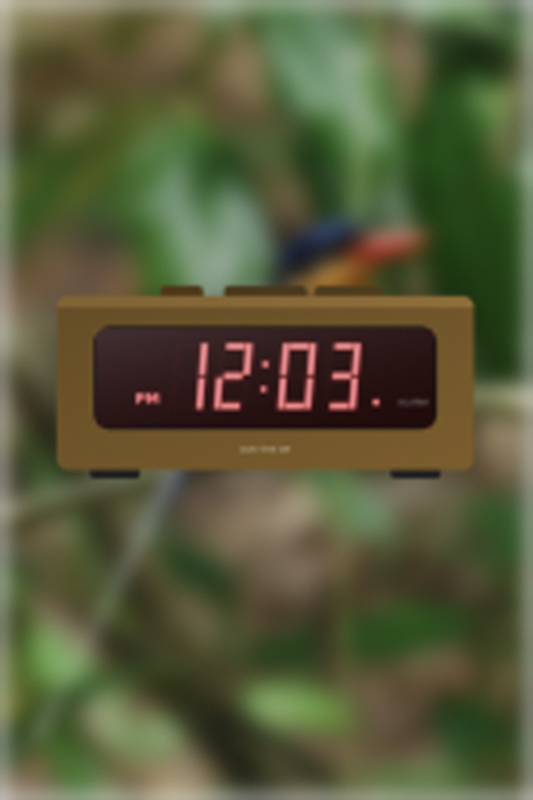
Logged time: **12:03**
